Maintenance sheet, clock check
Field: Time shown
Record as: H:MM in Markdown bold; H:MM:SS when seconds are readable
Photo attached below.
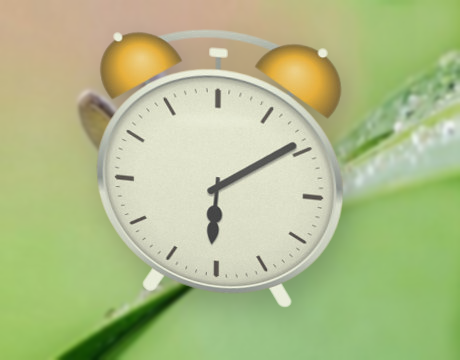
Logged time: **6:09**
